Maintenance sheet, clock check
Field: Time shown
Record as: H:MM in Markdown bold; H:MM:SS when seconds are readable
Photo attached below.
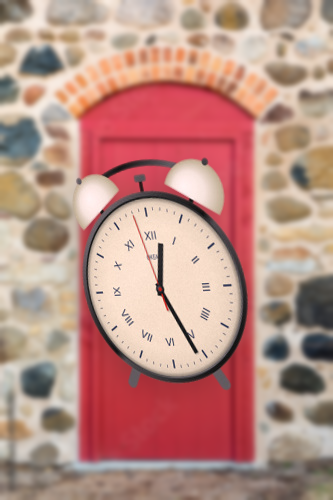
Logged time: **12:25:58**
